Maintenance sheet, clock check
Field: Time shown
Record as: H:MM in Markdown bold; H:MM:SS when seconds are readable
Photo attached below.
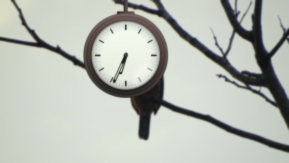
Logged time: **6:34**
